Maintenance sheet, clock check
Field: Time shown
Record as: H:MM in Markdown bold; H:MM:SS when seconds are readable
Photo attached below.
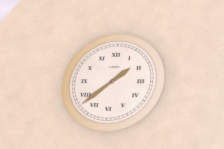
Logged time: **1:38**
